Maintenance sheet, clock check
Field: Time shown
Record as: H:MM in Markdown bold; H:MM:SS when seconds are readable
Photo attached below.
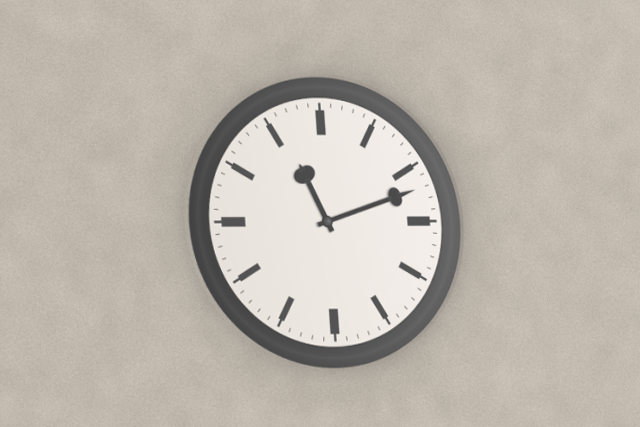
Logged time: **11:12**
